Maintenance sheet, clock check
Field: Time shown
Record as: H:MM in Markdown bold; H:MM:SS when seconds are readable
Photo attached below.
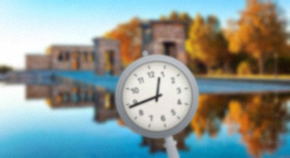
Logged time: **12:44**
